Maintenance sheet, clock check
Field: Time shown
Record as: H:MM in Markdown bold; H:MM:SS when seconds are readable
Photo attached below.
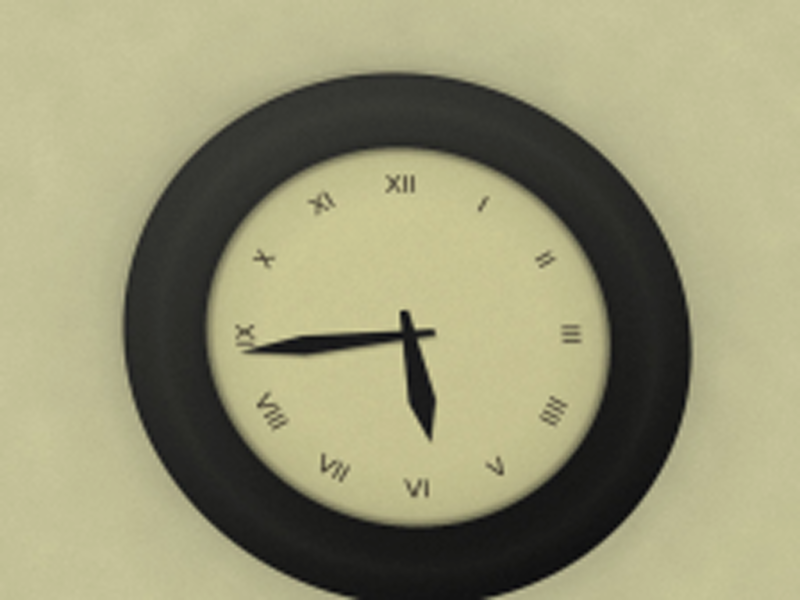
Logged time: **5:44**
